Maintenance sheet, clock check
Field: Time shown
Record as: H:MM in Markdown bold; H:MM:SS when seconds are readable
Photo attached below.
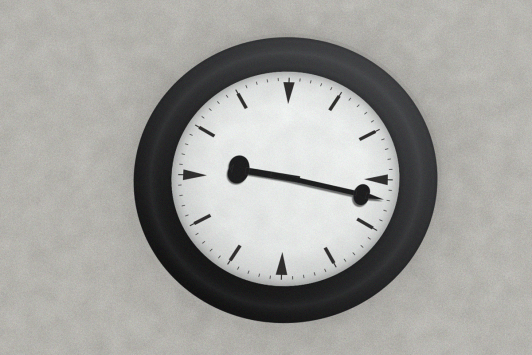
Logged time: **9:17**
